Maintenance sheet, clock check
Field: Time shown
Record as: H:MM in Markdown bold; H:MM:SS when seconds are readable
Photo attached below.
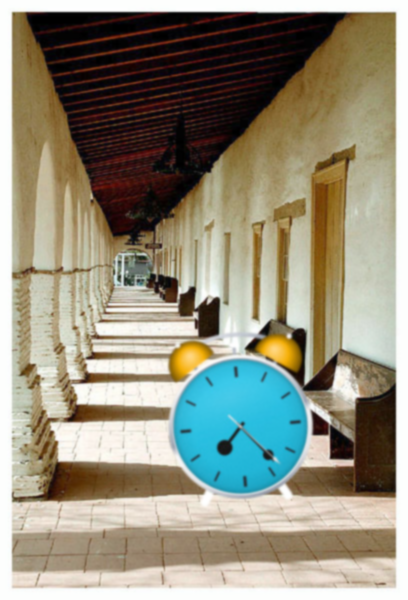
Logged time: **7:23:23**
